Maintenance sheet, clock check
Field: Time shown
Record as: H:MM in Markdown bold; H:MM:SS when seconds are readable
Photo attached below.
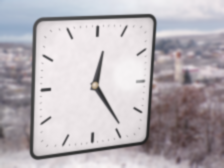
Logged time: **12:24**
